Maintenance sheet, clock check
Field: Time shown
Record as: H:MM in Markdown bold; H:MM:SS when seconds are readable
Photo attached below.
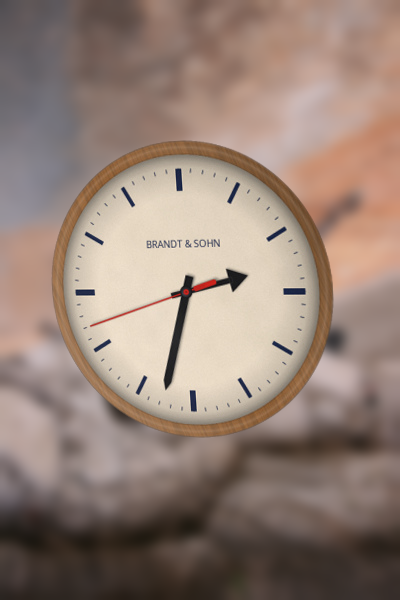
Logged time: **2:32:42**
